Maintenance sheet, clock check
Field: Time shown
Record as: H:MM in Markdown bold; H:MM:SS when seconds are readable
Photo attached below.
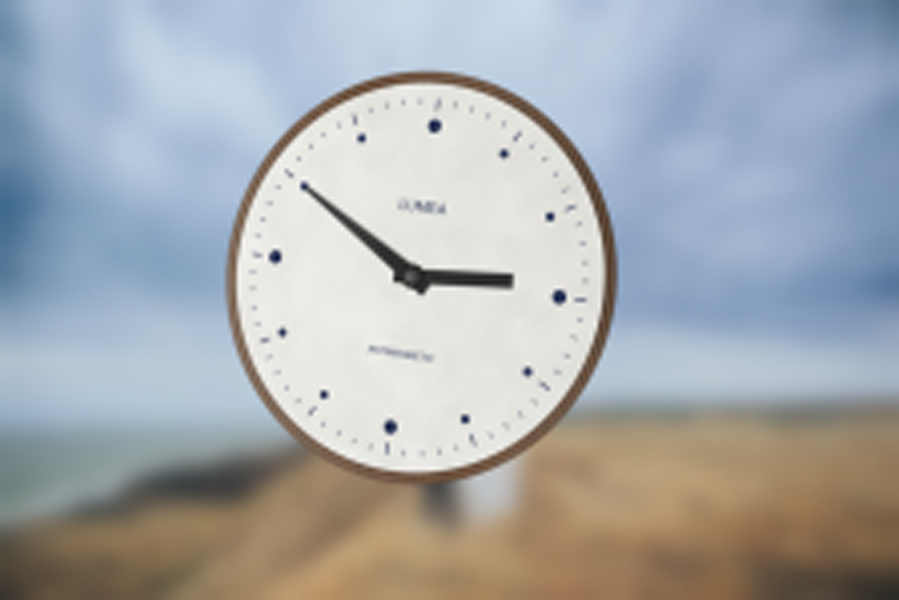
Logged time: **2:50**
